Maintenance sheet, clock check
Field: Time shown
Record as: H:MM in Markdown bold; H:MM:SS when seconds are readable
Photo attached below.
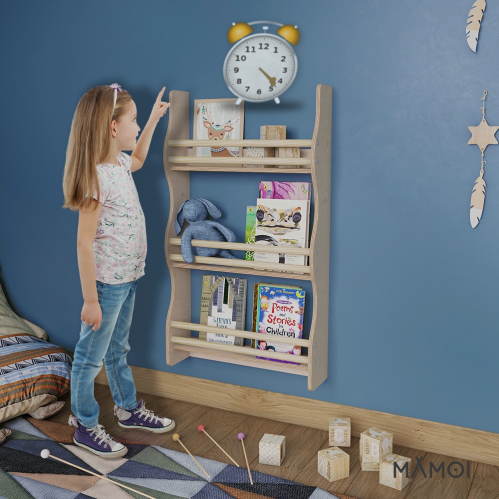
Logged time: **4:23**
